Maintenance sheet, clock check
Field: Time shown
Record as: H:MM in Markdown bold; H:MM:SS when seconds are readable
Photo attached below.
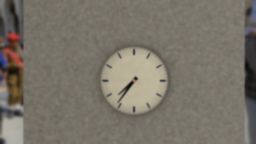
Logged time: **7:36**
